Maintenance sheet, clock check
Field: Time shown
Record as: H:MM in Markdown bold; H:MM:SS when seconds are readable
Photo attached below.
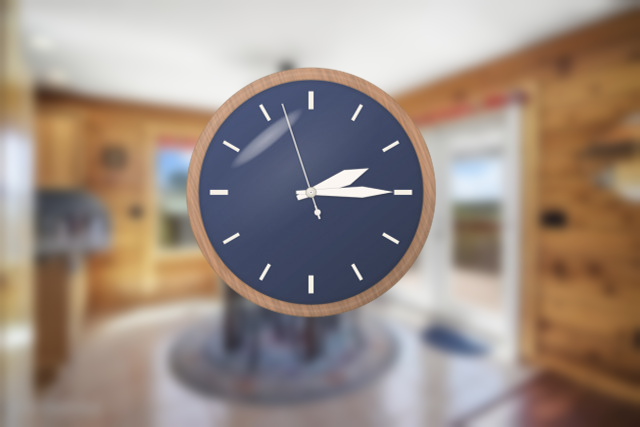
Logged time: **2:14:57**
